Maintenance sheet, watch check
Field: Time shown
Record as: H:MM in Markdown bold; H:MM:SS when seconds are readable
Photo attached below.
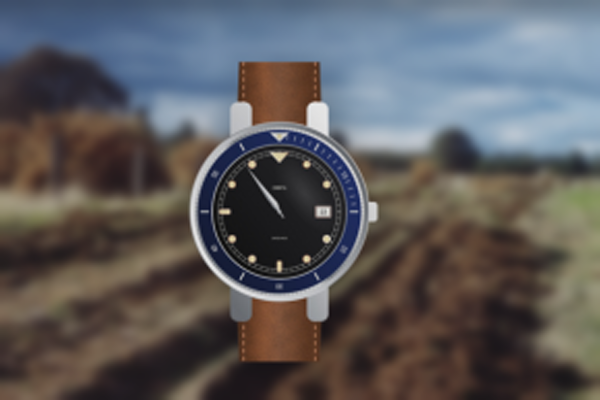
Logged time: **10:54**
